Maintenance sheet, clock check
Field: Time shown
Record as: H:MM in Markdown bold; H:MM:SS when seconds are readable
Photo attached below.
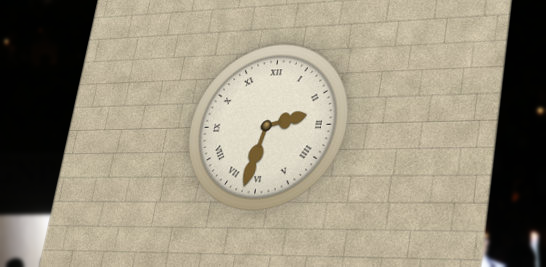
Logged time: **2:32**
